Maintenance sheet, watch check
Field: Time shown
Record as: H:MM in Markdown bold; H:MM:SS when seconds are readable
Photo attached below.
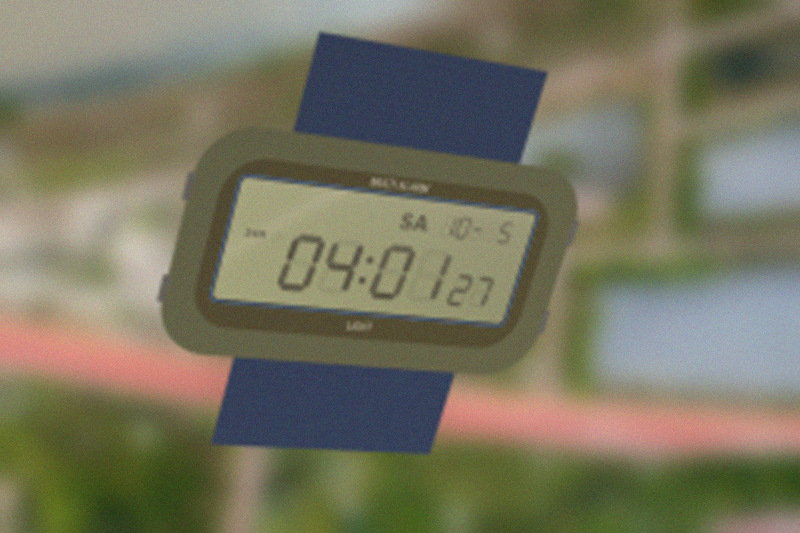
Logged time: **4:01:27**
